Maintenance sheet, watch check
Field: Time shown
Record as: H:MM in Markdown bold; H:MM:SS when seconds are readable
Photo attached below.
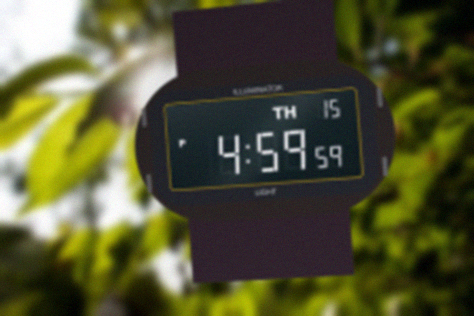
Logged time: **4:59:59**
